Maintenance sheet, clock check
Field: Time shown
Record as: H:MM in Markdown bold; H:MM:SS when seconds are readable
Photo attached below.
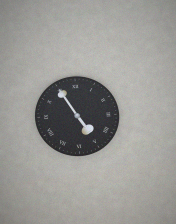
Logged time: **4:55**
